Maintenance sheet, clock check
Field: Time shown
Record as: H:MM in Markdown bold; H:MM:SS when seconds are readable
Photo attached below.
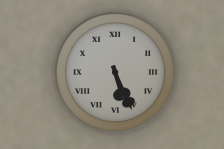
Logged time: **5:26**
